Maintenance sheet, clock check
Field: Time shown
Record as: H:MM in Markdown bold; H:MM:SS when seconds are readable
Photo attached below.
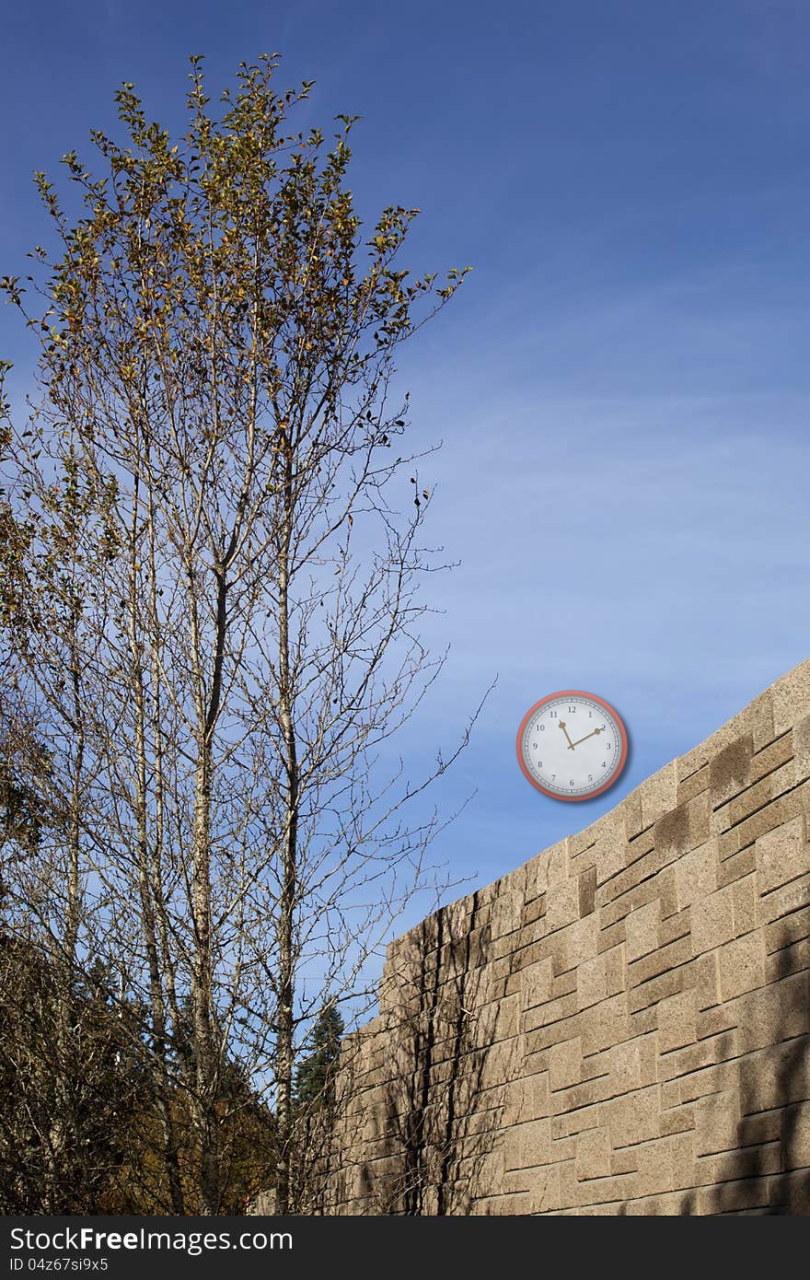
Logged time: **11:10**
